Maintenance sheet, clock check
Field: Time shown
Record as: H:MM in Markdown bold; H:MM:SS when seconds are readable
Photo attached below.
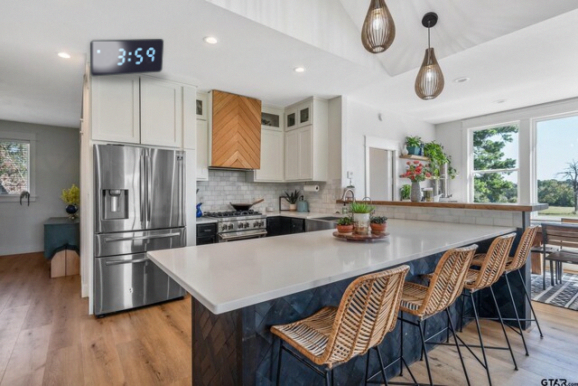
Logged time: **3:59**
